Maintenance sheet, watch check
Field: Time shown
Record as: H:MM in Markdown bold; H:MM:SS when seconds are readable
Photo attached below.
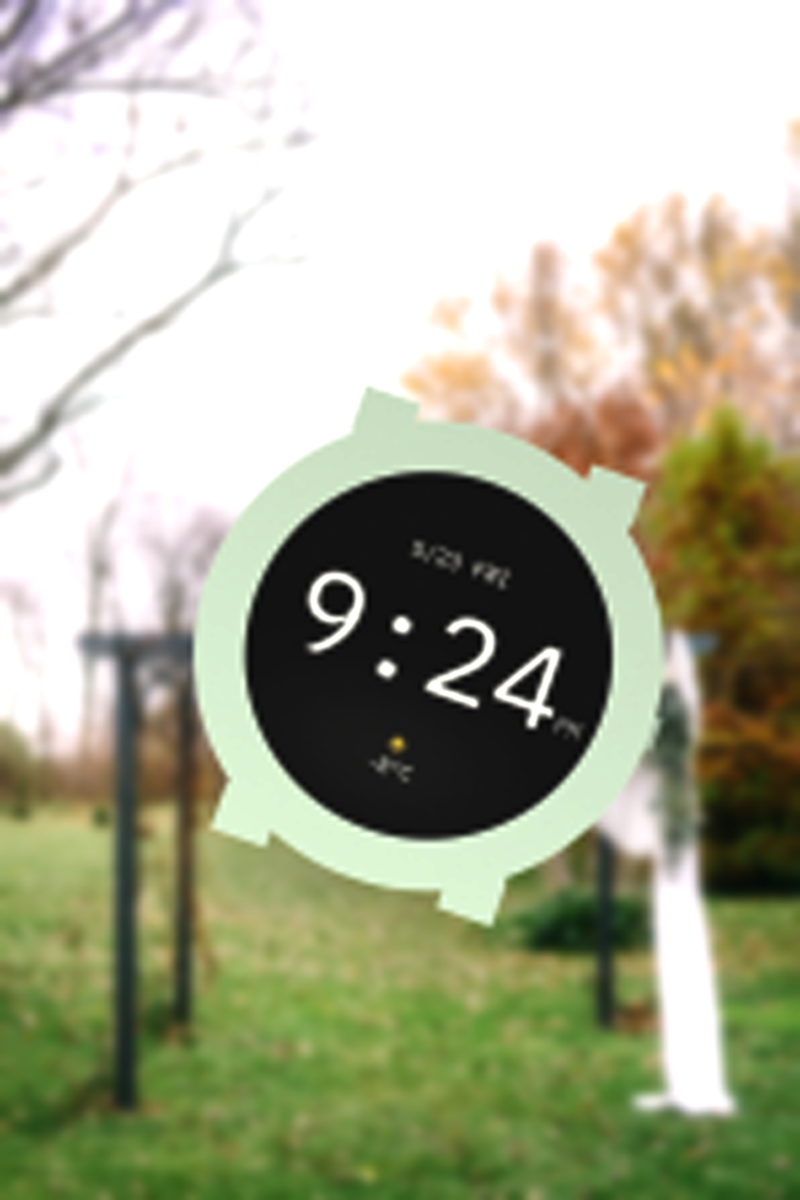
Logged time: **9:24**
